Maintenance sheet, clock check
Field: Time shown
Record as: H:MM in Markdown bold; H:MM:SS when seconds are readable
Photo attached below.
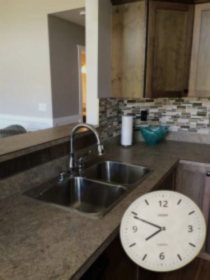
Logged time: **7:49**
